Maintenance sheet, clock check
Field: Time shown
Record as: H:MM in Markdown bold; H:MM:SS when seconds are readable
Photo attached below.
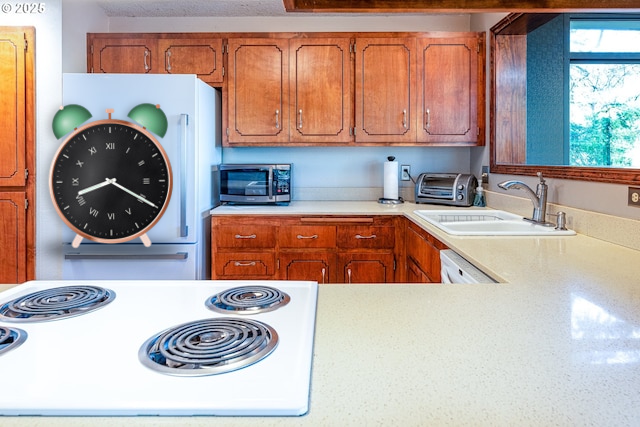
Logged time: **8:20**
